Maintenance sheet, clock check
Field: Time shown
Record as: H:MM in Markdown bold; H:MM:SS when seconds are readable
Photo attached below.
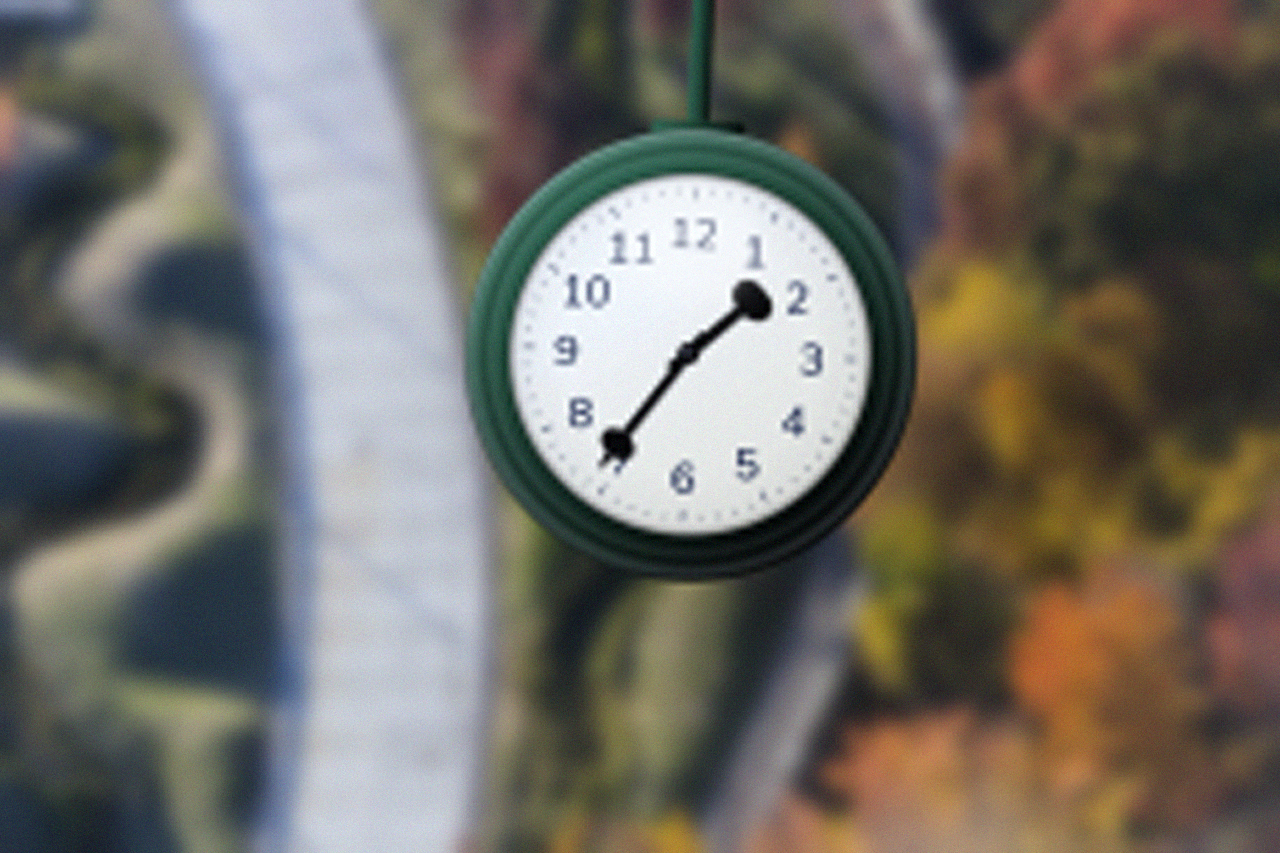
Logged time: **1:36**
